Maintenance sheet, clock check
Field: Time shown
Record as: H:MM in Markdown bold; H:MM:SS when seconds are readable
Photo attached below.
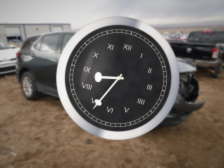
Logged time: **8:34**
